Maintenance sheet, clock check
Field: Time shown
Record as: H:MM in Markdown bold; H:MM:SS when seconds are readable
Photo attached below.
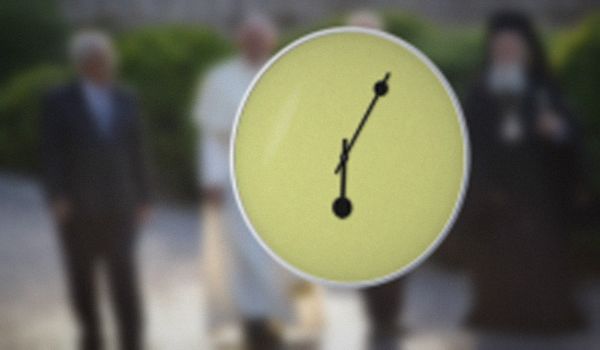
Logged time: **6:05**
